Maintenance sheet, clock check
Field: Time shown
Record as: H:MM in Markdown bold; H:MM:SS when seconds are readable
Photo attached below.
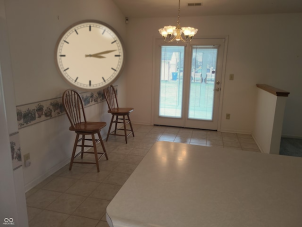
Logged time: **3:13**
